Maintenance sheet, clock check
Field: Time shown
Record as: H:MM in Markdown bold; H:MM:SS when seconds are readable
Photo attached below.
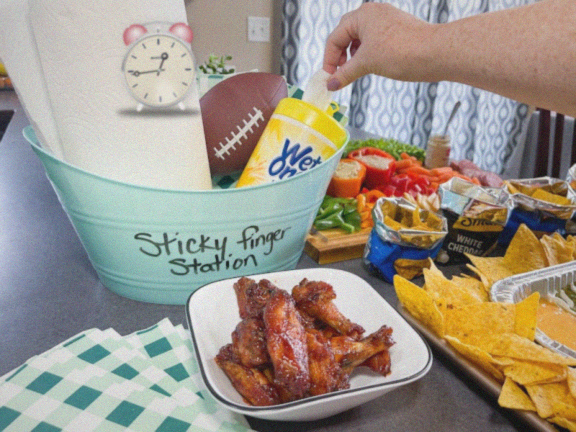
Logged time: **12:44**
